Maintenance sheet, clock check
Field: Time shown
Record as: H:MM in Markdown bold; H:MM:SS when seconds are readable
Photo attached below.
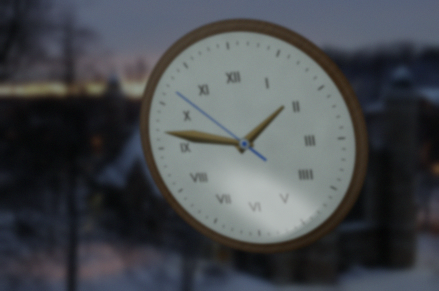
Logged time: **1:46:52**
